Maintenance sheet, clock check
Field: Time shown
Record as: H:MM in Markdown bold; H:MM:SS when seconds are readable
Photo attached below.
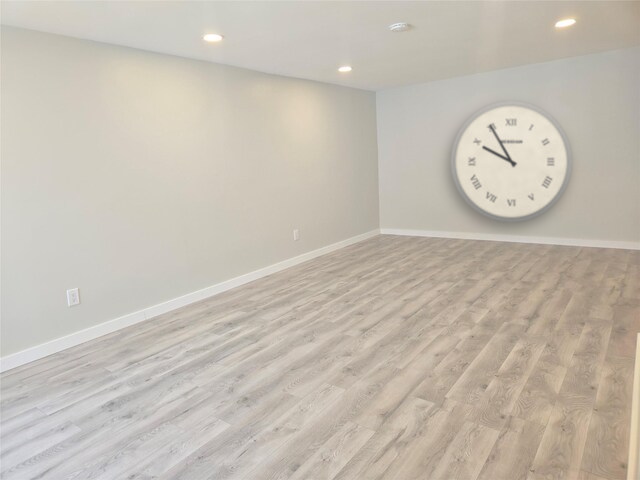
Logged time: **9:55**
